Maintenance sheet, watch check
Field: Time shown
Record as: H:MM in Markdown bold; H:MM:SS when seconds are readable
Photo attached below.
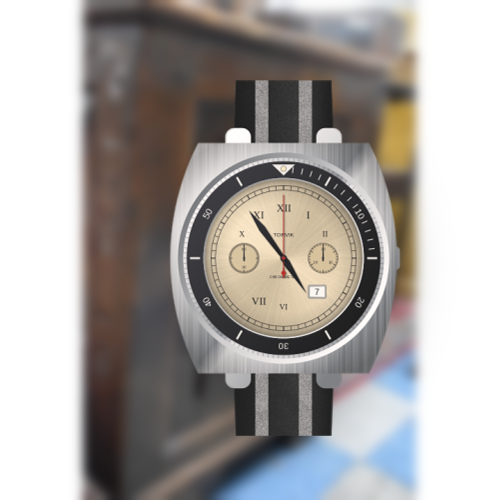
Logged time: **4:54**
